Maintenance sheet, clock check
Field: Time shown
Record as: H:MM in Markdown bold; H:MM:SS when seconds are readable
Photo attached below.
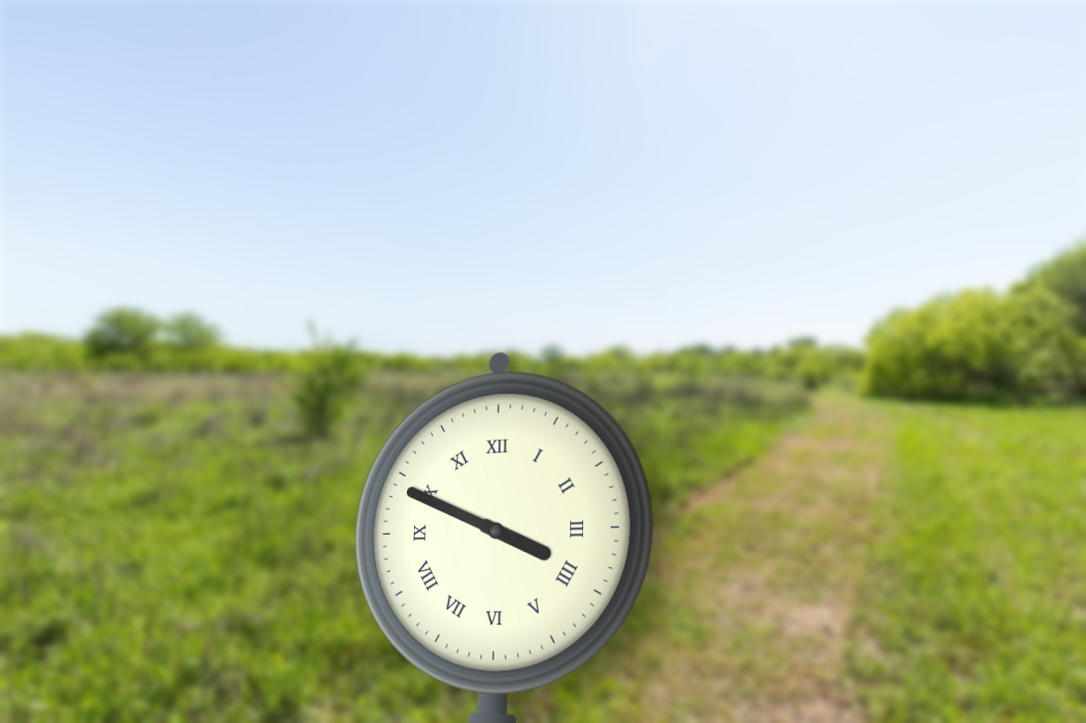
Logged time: **3:49**
